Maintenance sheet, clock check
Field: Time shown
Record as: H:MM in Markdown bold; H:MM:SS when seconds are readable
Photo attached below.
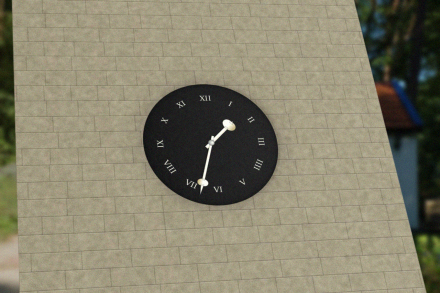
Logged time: **1:33**
